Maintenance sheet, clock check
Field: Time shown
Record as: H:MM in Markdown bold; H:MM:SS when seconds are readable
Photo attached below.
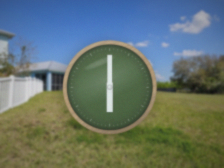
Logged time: **6:00**
